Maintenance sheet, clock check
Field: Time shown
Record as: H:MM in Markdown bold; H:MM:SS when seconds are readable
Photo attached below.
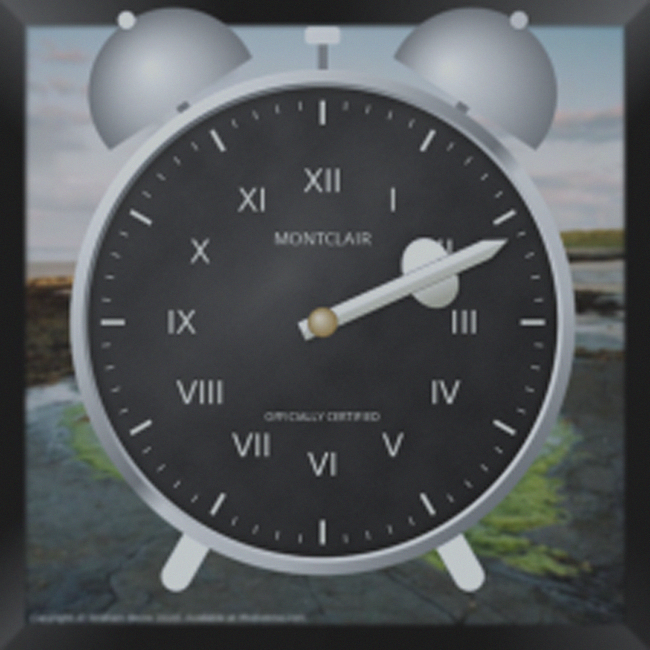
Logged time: **2:11**
